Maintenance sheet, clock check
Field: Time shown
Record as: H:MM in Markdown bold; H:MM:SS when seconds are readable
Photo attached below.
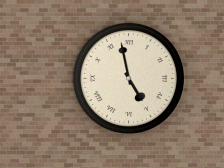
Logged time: **4:58**
